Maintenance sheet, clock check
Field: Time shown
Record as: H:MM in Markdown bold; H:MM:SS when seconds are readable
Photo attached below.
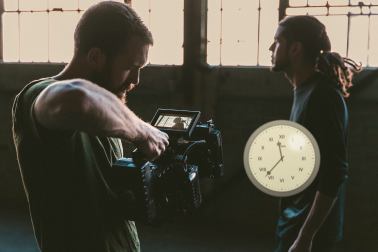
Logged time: **11:37**
